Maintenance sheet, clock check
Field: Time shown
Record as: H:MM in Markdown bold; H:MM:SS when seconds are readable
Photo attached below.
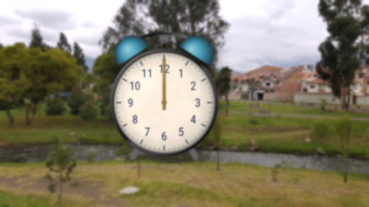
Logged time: **12:00**
